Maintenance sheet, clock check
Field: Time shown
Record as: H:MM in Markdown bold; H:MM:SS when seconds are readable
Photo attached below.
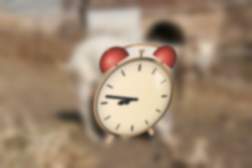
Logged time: **8:47**
